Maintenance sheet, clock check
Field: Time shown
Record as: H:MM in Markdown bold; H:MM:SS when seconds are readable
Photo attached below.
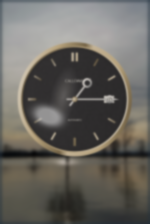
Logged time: **1:15**
